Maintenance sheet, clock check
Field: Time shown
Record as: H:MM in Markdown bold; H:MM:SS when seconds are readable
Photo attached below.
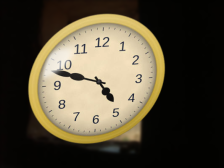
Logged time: **4:48**
